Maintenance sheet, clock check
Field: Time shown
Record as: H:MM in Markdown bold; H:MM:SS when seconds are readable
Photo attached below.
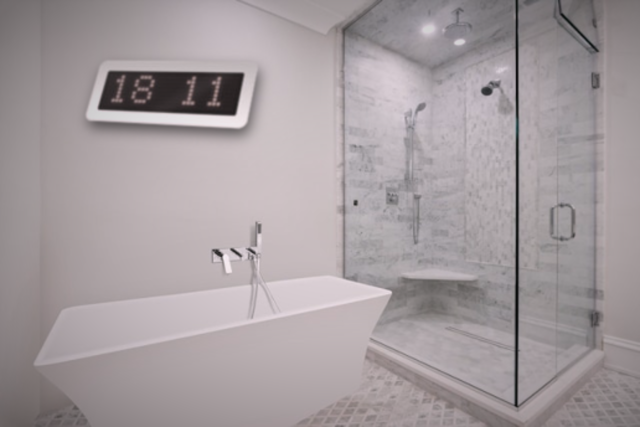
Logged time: **18:11**
